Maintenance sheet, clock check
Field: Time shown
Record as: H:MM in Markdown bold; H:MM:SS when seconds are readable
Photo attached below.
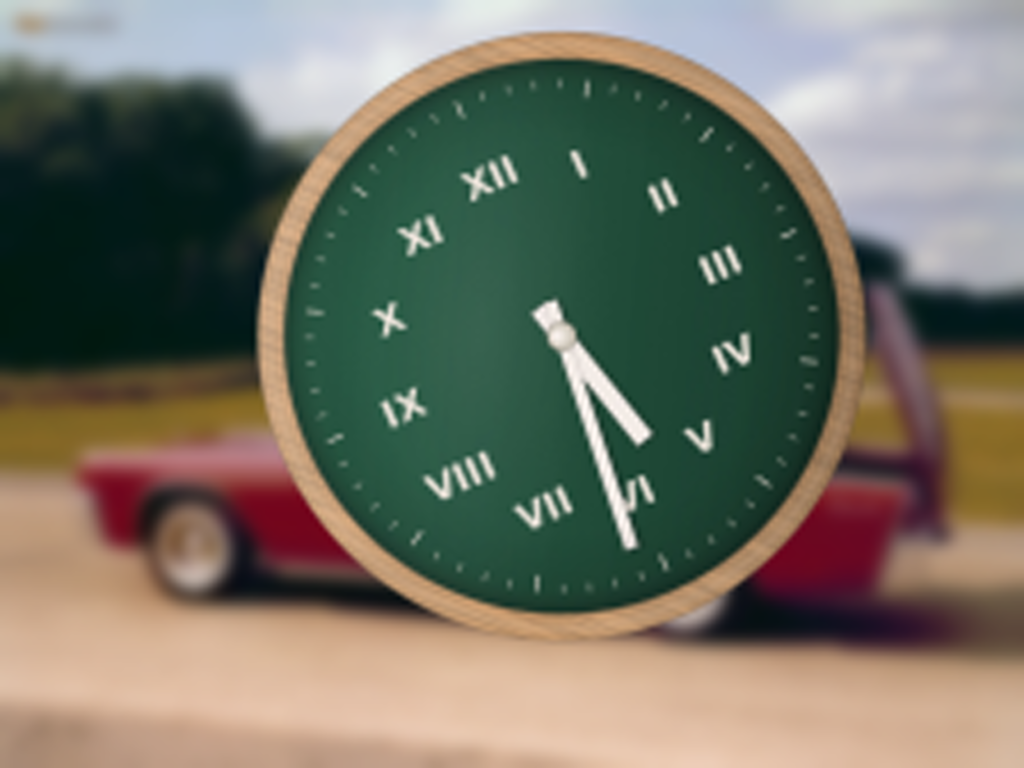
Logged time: **5:31**
